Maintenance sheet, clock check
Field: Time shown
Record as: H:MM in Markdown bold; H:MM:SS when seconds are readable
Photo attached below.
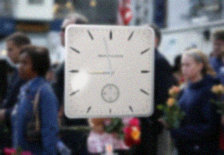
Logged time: **8:58**
